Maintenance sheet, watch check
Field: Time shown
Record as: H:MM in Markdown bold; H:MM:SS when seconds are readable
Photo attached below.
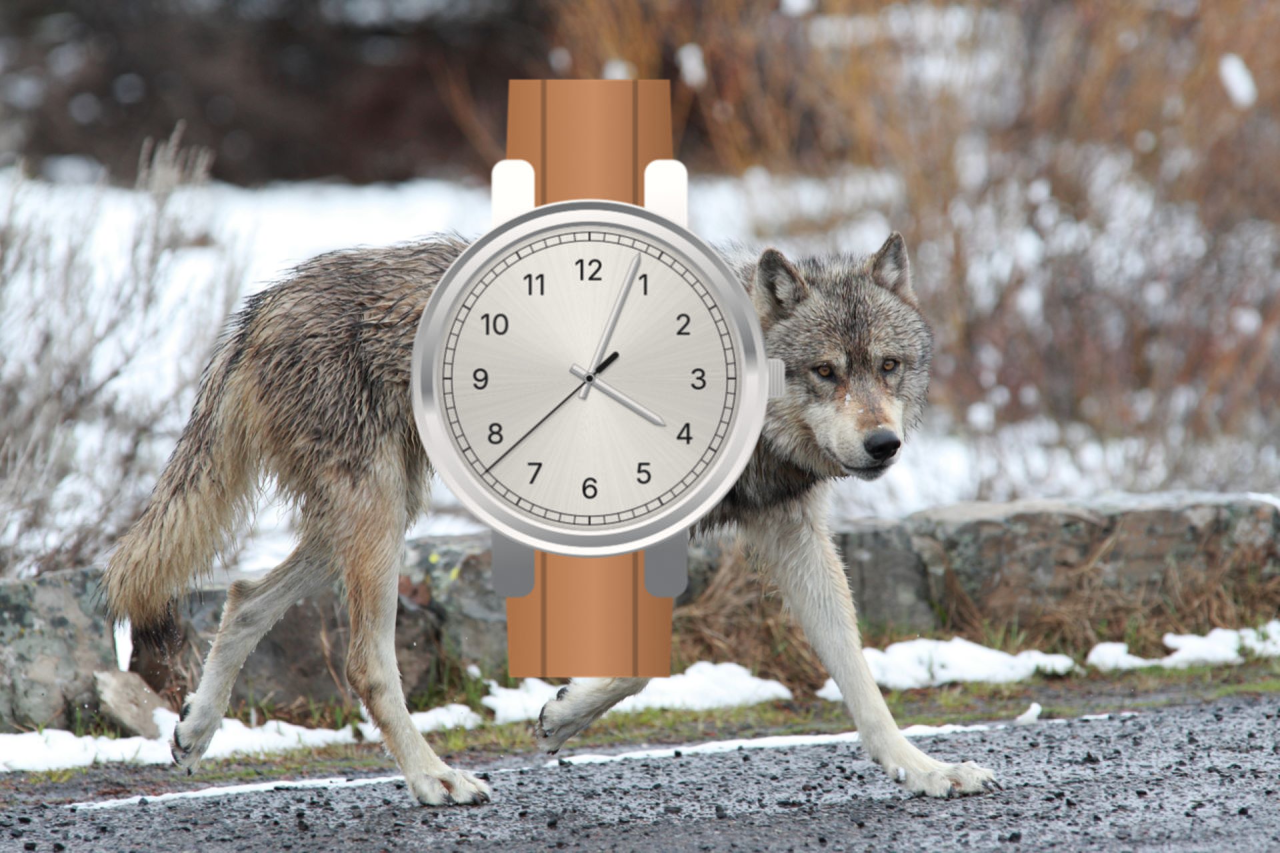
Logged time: **4:03:38**
